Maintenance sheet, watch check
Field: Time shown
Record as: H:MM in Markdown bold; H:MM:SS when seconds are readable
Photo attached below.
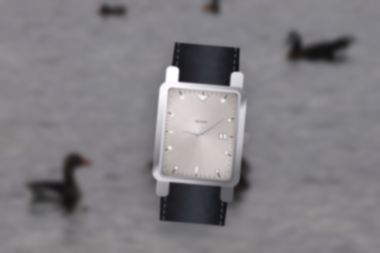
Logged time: **9:09**
